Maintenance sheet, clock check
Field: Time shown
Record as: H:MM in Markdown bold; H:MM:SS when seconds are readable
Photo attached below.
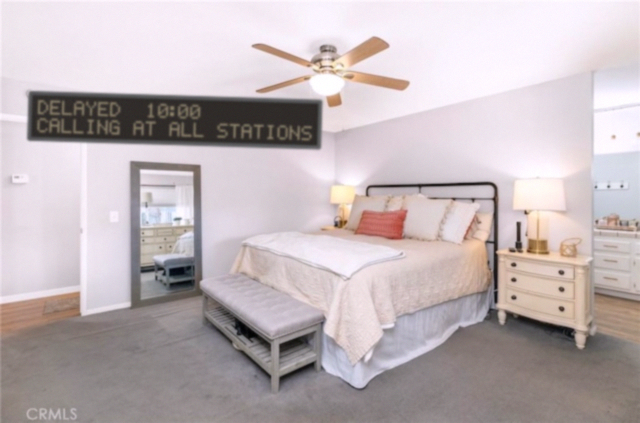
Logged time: **10:00**
